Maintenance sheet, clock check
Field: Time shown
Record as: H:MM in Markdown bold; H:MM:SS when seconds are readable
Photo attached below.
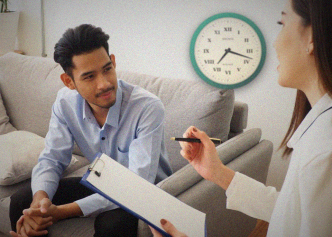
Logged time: **7:18**
